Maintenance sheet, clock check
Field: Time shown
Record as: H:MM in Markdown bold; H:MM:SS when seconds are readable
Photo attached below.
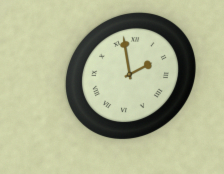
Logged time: **1:57**
